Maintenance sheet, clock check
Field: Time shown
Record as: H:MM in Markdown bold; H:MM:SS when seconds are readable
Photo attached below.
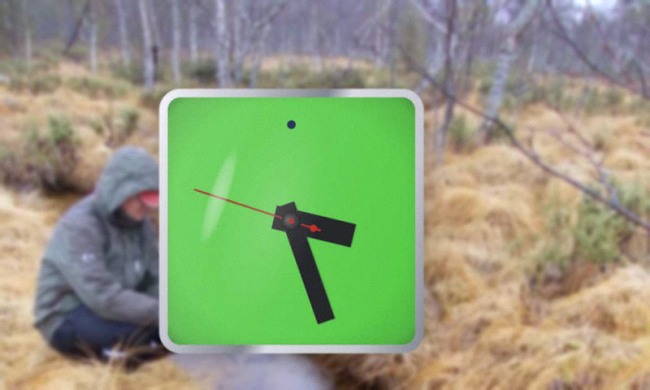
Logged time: **3:26:48**
